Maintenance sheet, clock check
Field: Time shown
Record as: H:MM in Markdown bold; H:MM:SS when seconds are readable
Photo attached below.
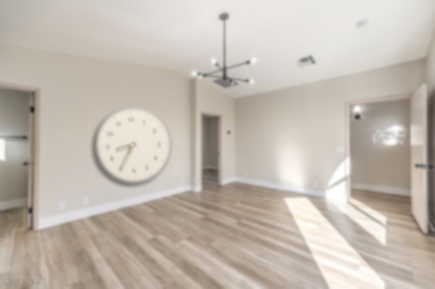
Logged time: **8:35**
